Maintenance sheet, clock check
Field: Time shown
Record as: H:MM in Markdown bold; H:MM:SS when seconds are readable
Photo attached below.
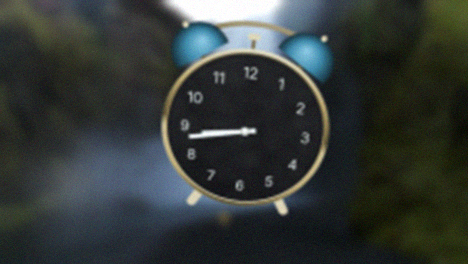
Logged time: **8:43**
